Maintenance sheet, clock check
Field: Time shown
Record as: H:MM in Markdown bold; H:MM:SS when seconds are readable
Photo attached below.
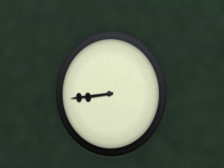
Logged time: **8:44**
